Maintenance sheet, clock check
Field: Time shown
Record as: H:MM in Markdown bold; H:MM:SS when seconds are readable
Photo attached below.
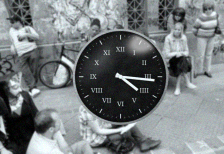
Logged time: **4:16**
